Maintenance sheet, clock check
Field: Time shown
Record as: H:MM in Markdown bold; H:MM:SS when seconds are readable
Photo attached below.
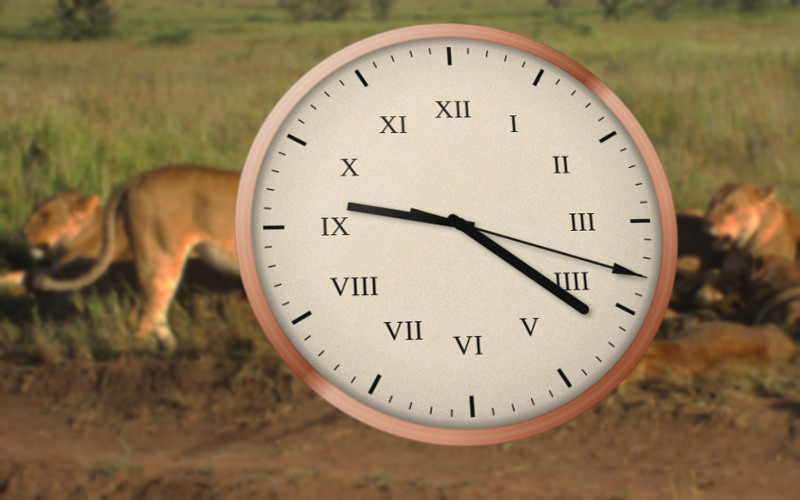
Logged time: **9:21:18**
